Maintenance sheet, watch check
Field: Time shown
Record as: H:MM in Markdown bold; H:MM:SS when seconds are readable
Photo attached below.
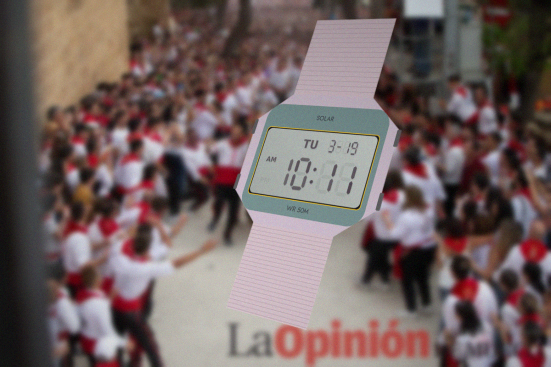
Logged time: **10:11**
